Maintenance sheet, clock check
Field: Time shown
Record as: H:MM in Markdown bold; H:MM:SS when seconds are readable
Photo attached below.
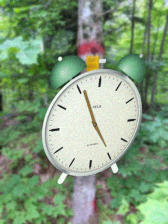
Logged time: **4:56**
